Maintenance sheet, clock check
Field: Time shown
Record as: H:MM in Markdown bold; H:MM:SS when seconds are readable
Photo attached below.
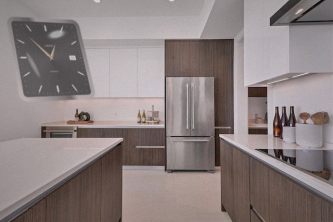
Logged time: **12:53**
